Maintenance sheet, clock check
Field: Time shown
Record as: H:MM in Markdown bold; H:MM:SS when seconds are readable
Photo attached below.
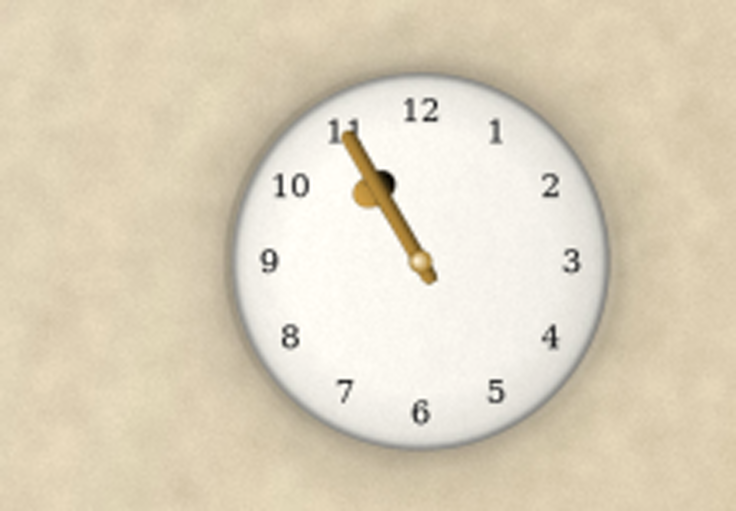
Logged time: **10:55**
